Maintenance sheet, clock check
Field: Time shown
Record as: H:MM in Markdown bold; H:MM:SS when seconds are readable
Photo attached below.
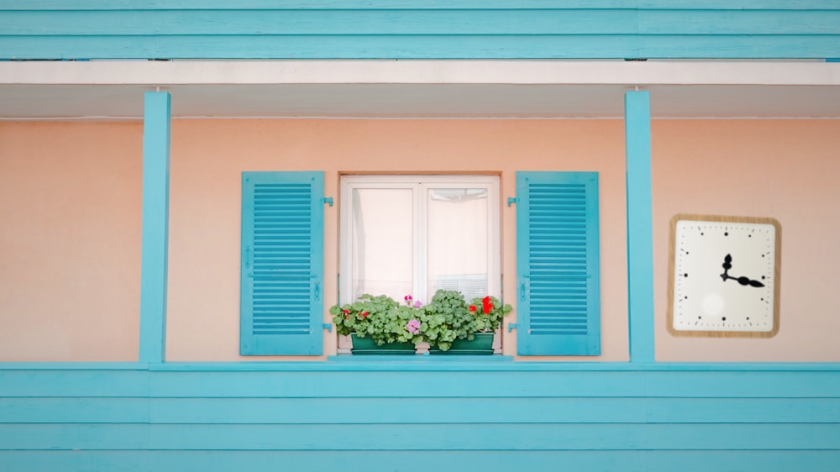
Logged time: **12:17**
